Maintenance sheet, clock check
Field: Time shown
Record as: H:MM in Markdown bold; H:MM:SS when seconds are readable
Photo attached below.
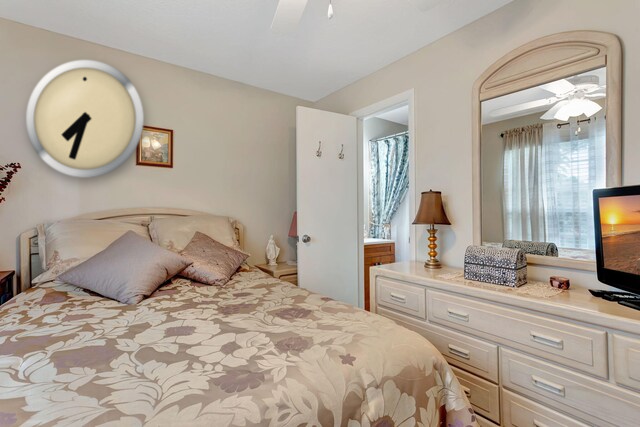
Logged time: **7:33**
